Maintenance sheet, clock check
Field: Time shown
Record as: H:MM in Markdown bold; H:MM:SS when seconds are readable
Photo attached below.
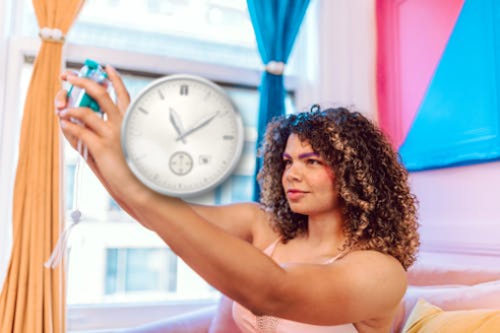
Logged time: **11:09**
